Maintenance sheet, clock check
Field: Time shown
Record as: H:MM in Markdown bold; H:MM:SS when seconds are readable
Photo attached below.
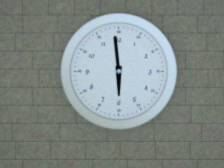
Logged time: **5:59**
